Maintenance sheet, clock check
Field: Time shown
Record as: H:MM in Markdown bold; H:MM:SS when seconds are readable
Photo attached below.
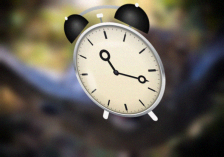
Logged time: **11:18**
